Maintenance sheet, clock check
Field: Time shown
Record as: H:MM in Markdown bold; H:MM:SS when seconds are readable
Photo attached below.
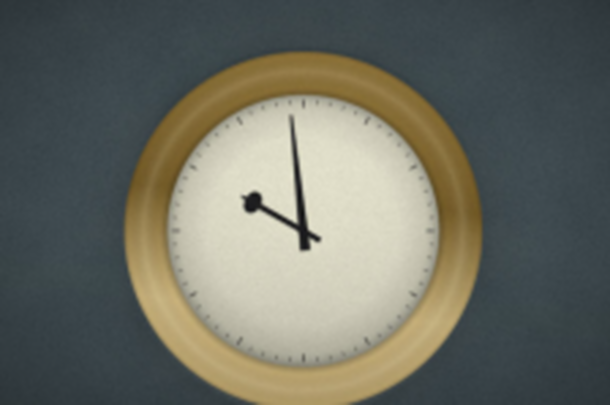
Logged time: **9:59**
